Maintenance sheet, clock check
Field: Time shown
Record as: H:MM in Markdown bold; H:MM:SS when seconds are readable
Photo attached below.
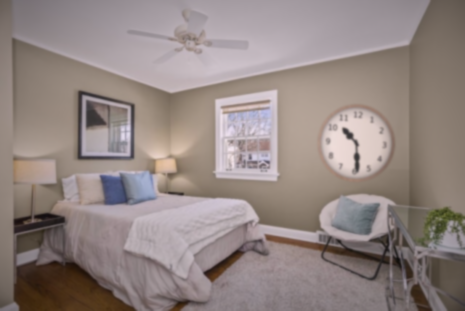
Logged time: **10:29**
